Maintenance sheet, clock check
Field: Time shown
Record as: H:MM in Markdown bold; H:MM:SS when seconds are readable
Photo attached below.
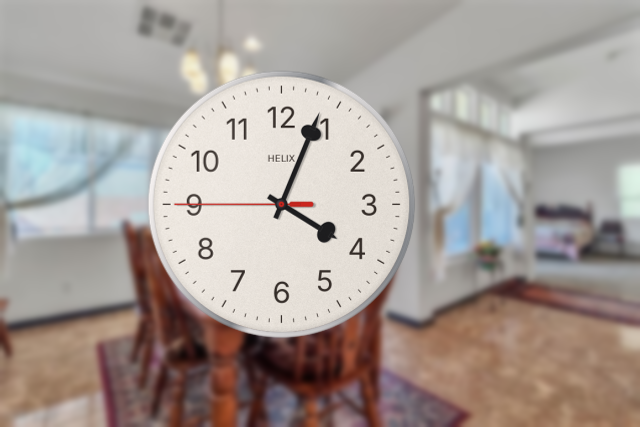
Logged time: **4:03:45**
